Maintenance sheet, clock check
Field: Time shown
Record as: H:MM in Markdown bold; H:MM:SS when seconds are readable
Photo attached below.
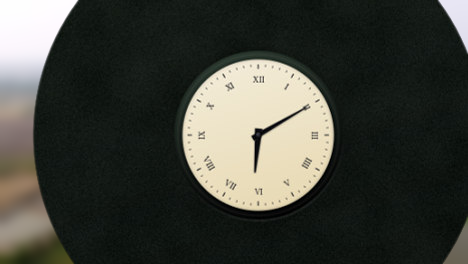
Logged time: **6:10**
